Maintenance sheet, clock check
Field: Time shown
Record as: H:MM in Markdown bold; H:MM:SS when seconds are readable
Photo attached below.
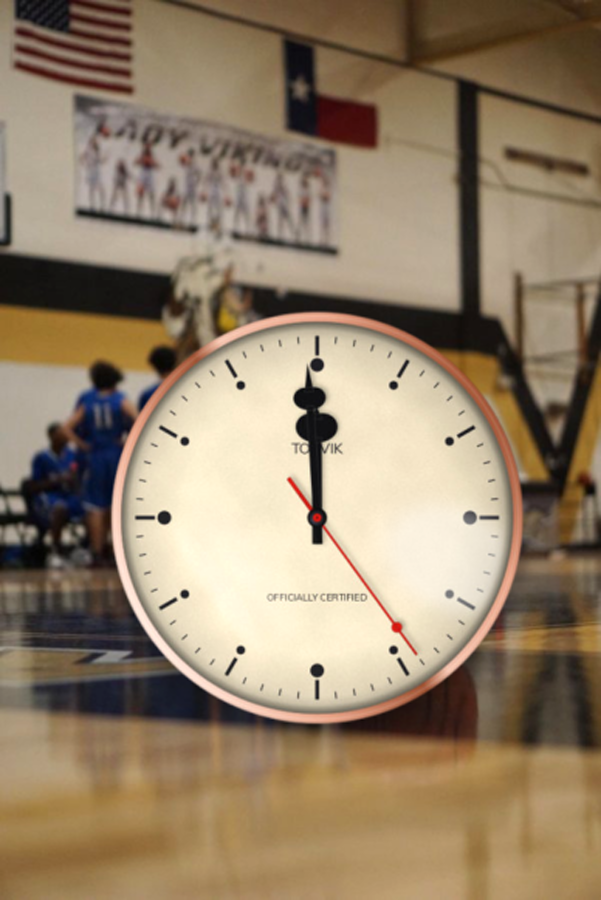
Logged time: **11:59:24**
